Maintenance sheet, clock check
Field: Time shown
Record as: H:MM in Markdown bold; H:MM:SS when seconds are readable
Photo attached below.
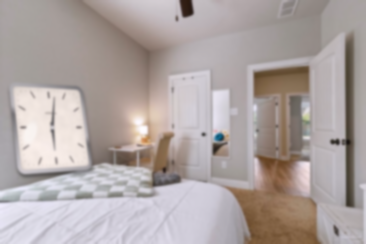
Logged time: **6:02**
